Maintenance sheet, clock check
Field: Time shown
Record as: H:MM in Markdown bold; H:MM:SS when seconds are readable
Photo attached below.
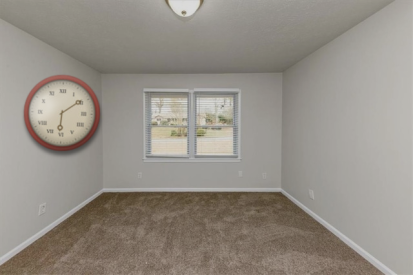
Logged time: **6:09**
